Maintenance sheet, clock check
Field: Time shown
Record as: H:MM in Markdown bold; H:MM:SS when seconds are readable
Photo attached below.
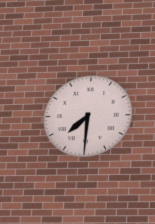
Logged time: **7:30**
